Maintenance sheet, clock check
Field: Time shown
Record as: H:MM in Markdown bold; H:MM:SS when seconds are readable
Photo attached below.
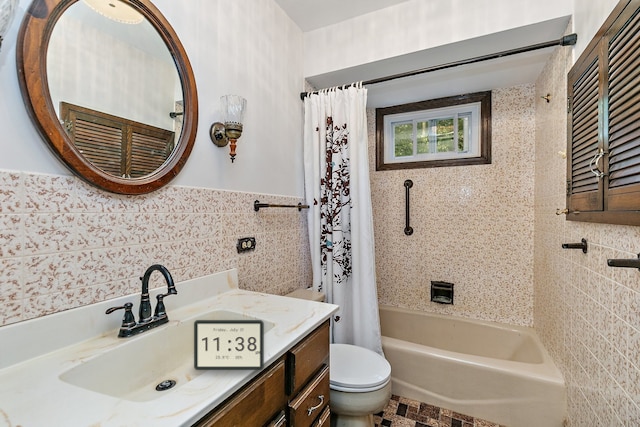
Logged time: **11:38**
